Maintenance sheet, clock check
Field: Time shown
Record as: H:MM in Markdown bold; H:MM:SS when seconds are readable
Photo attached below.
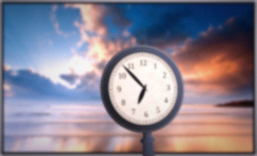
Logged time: **6:53**
